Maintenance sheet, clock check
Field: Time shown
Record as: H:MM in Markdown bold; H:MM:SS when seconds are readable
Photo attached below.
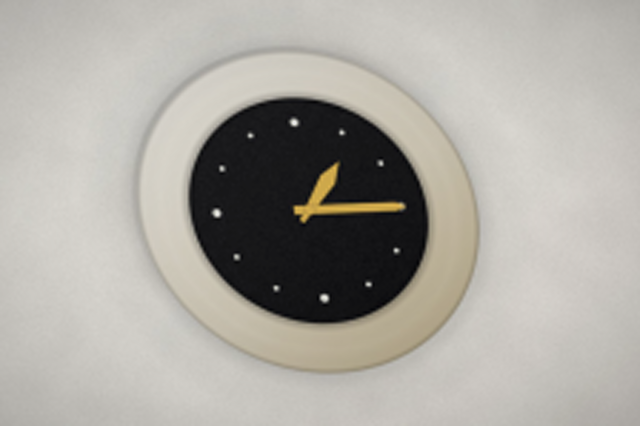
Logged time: **1:15**
